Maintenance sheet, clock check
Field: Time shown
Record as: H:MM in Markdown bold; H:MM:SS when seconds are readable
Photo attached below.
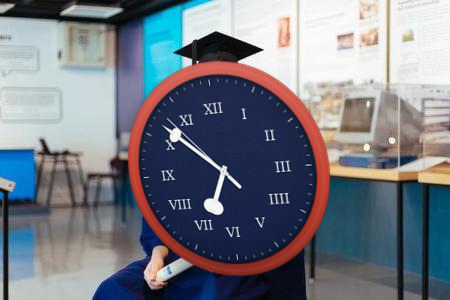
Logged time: **6:51:53**
